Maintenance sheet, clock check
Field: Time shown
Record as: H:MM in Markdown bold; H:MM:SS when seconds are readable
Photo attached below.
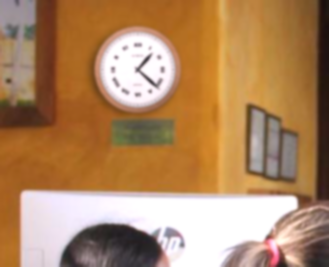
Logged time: **1:22**
